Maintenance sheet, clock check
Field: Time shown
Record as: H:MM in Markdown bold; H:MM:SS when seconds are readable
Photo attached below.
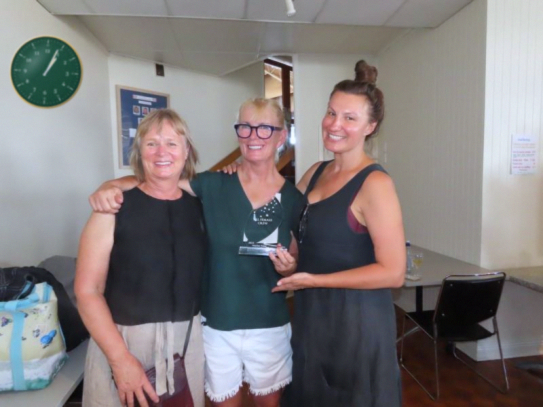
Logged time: **1:04**
